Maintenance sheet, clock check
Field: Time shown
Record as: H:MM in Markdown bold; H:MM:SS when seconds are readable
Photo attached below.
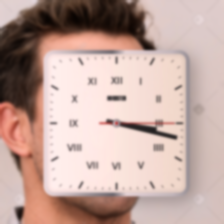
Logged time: **3:17:15**
